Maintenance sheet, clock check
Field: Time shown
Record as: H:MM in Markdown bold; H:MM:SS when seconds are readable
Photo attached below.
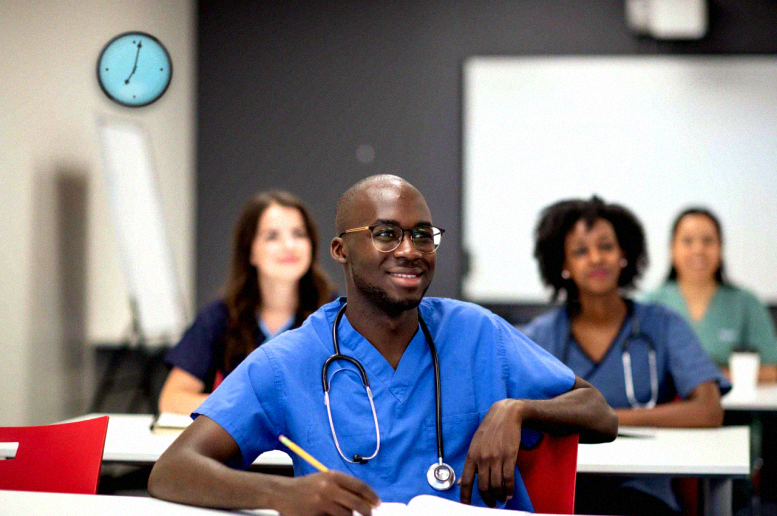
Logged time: **7:02**
